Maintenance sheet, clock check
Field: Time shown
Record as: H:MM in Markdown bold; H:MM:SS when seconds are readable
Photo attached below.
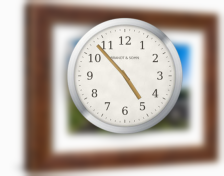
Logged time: **4:53**
